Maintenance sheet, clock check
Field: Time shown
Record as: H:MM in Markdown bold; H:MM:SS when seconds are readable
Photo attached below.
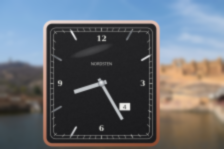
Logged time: **8:25**
